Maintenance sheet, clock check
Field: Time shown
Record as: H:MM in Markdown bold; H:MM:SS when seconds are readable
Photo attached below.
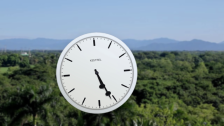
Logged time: **5:26**
